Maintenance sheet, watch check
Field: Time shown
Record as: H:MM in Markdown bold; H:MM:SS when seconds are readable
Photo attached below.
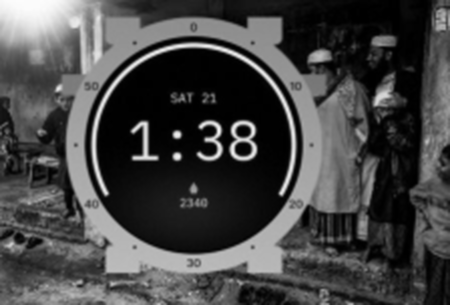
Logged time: **1:38**
